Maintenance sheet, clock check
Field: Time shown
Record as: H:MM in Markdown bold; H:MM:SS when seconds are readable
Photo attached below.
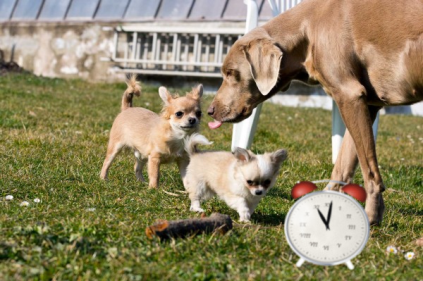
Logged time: **11:01**
